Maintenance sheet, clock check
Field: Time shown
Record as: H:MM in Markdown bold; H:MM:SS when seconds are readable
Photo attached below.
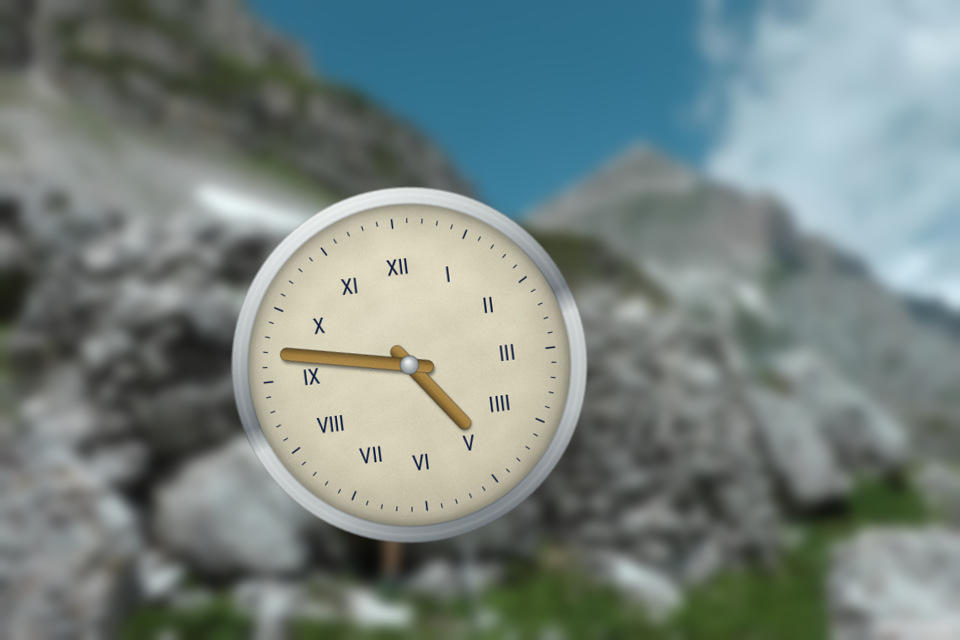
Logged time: **4:47**
